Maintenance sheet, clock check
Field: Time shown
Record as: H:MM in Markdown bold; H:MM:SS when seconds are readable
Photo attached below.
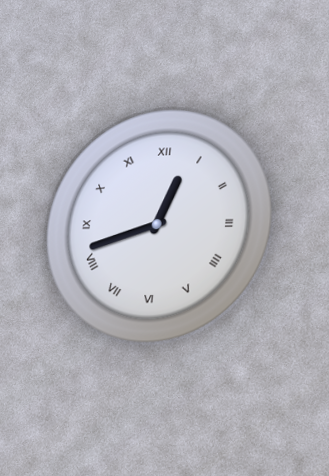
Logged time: **12:42**
